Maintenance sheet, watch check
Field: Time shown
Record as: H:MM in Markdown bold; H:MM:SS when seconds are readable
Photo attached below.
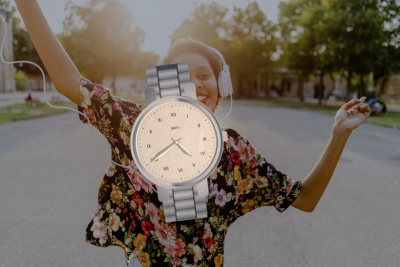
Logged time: **4:40**
